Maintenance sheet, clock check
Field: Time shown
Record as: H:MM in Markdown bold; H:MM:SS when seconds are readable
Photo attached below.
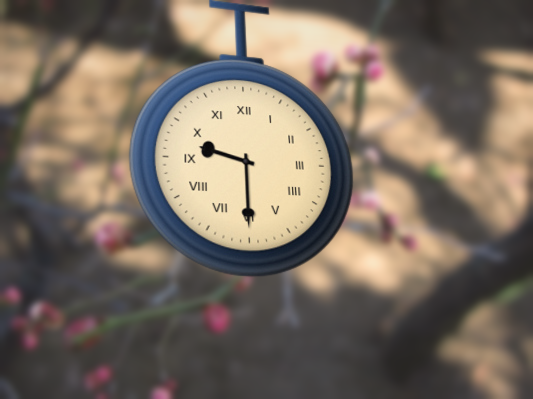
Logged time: **9:30**
